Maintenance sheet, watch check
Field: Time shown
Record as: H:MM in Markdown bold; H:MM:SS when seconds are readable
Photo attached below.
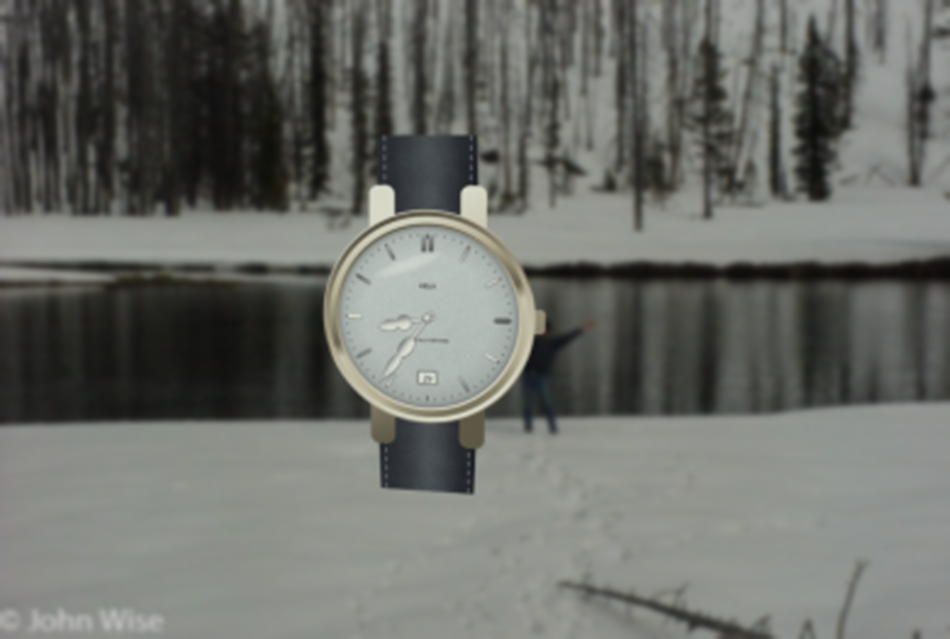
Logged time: **8:36**
